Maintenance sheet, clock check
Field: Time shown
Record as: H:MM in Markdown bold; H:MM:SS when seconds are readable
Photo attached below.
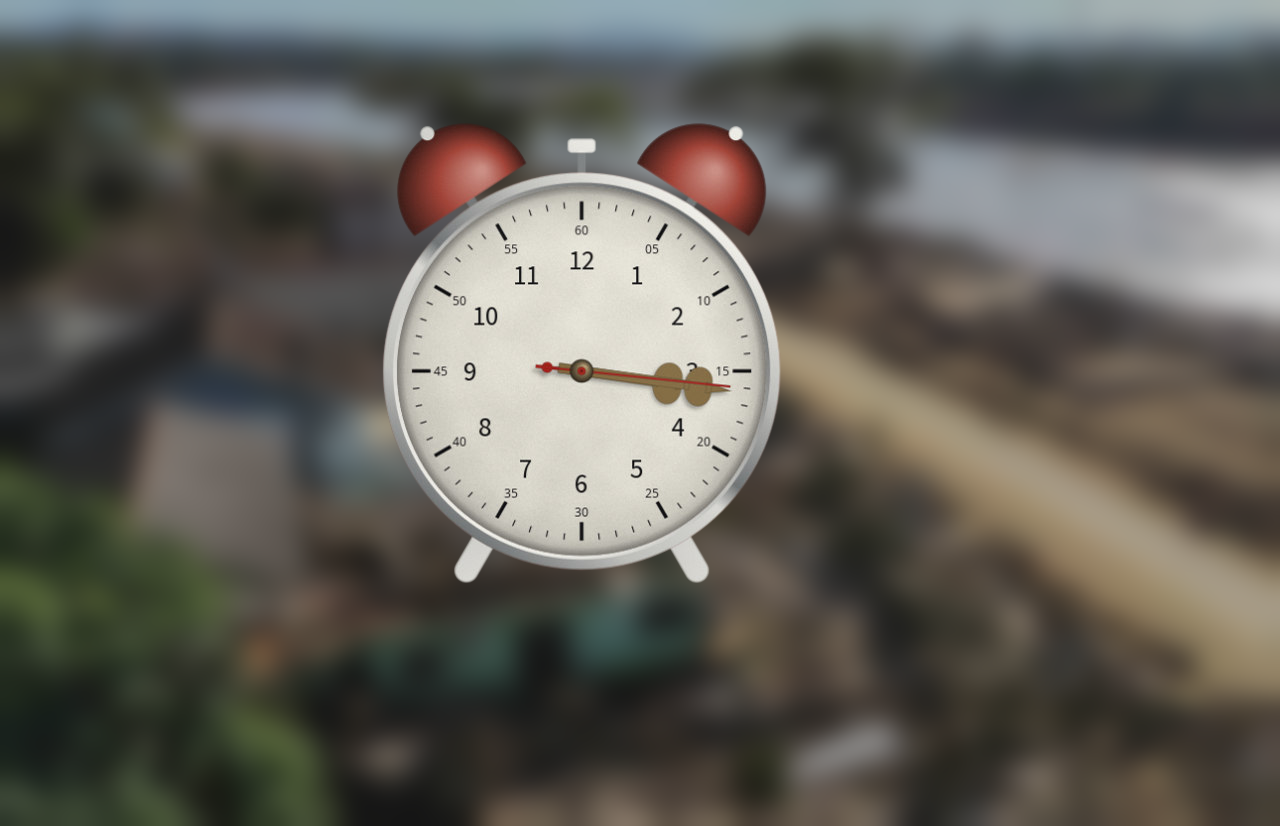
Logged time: **3:16:16**
